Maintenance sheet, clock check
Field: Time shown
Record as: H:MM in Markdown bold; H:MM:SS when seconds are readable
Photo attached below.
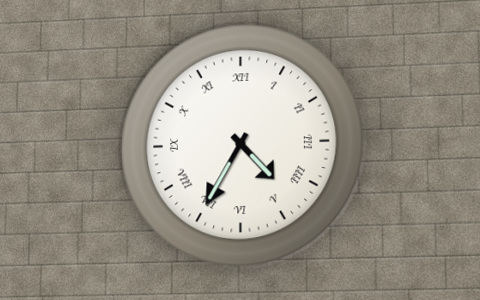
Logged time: **4:35**
